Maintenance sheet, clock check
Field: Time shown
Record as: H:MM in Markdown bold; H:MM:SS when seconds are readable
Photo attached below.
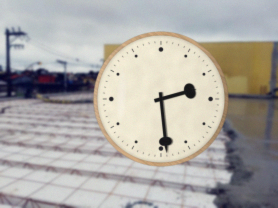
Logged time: **2:29**
